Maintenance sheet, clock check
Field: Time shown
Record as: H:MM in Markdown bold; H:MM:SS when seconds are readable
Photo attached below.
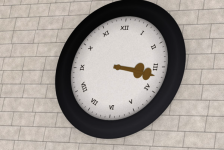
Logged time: **3:17**
